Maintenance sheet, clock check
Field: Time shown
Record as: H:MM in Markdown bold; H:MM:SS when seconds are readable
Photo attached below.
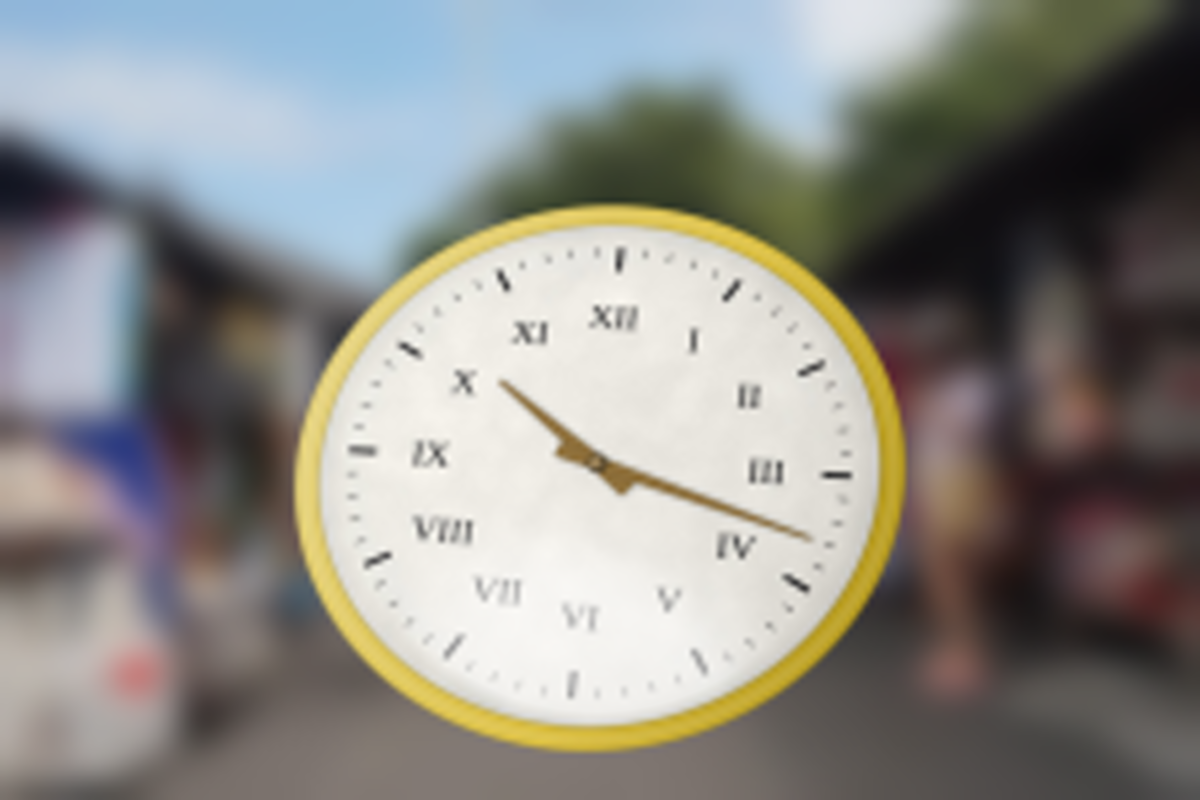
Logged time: **10:18**
